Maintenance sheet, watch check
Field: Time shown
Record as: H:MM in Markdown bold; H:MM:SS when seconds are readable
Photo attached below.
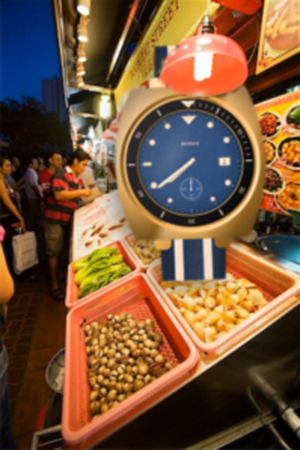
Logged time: **7:39**
